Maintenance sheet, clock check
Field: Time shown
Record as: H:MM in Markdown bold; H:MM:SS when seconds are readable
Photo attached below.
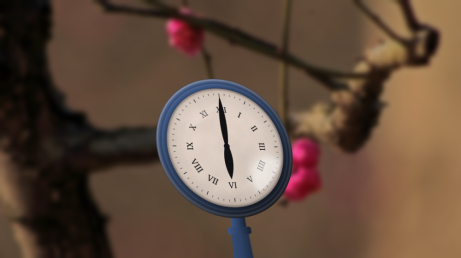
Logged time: **6:00**
